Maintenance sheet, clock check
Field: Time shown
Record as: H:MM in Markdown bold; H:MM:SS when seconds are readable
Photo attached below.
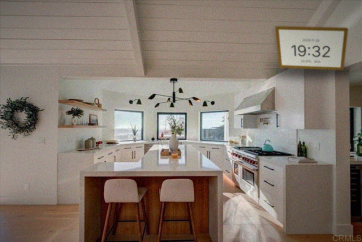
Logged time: **19:32**
